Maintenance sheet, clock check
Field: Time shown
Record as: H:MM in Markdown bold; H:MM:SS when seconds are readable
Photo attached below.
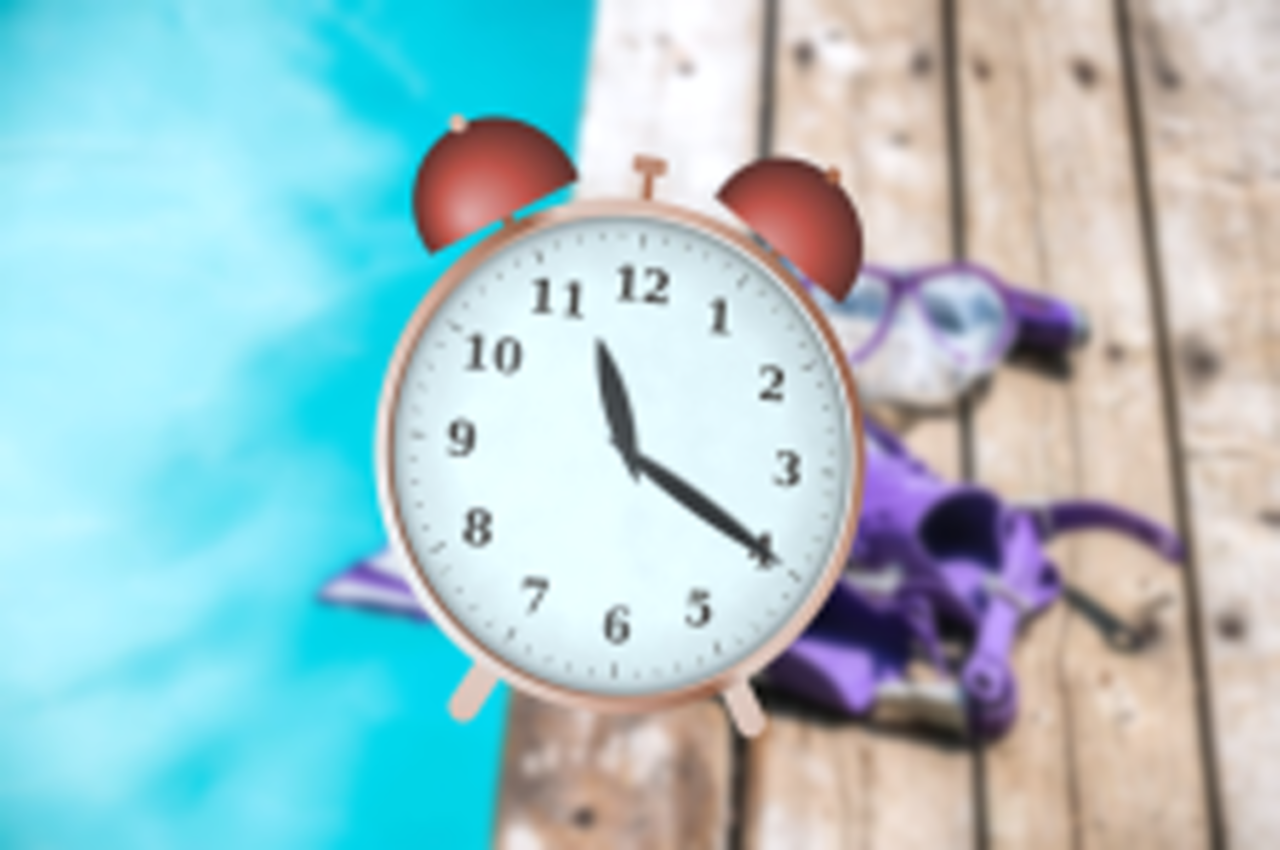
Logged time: **11:20**
